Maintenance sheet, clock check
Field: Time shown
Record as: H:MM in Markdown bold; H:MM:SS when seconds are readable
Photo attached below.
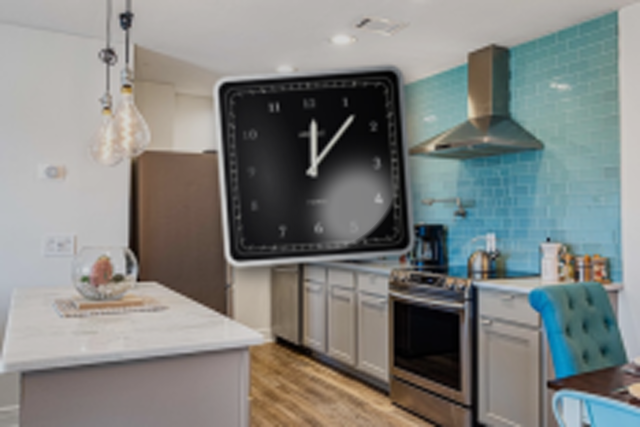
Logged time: **12:07**
